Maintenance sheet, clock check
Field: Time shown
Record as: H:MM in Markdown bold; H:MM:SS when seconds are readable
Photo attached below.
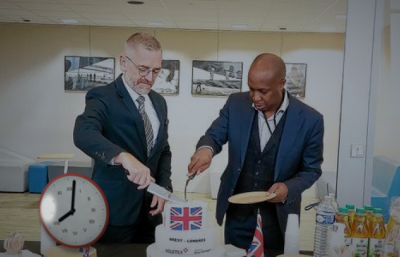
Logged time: **8:02**
